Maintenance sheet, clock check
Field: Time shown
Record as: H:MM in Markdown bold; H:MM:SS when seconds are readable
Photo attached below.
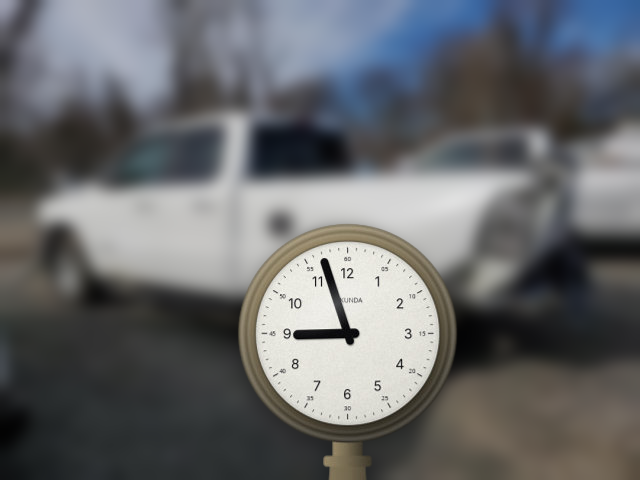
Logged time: **8:57**
